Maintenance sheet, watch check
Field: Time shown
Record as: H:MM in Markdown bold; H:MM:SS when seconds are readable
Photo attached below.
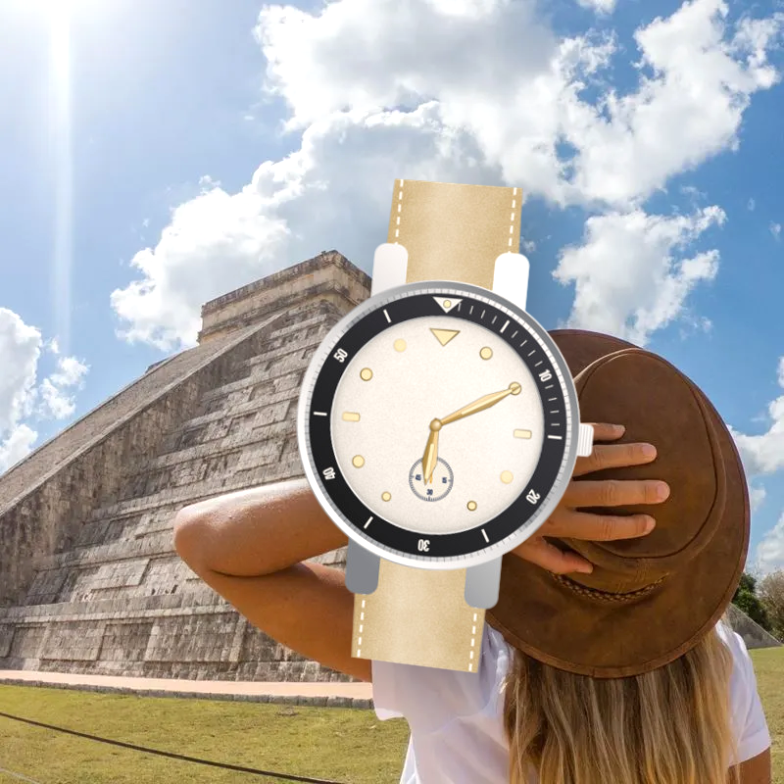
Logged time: **6:10**
